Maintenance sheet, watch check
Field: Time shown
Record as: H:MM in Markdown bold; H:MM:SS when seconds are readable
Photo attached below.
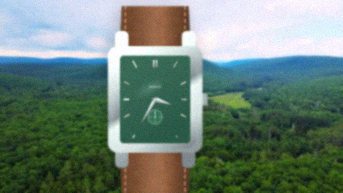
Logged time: **3:35**
